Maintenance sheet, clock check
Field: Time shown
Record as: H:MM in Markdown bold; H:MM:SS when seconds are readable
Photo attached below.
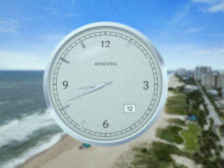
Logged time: **8:41**
